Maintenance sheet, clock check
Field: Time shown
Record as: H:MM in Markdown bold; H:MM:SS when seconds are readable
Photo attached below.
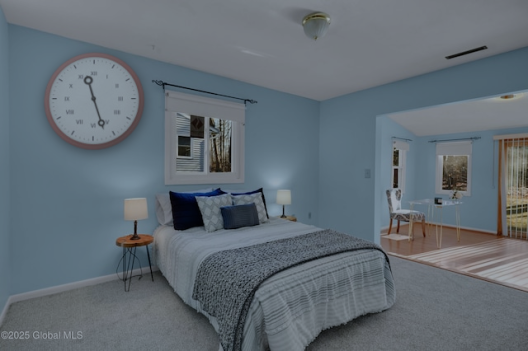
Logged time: **11:27**
